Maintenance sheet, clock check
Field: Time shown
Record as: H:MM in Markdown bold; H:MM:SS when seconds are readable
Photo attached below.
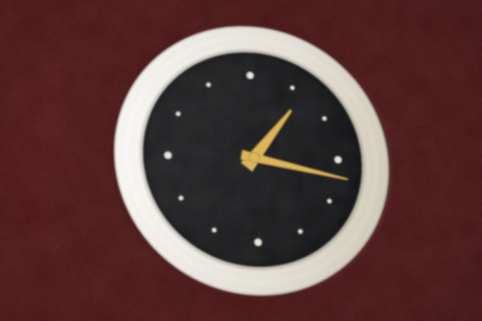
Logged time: **1:17**
